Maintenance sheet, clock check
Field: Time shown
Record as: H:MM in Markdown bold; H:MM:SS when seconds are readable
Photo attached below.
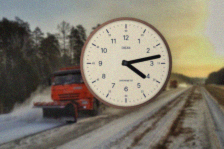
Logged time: **4:13**
